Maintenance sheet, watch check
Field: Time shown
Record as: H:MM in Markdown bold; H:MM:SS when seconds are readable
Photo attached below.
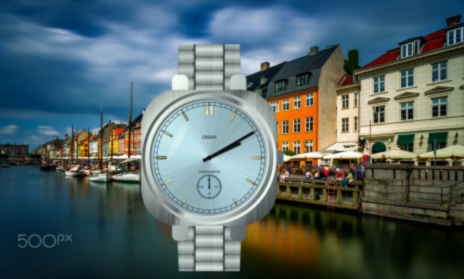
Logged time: **2:10**
